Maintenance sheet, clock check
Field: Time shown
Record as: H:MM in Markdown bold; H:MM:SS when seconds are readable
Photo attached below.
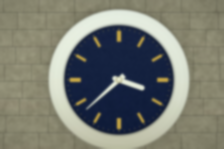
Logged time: **3:38**
